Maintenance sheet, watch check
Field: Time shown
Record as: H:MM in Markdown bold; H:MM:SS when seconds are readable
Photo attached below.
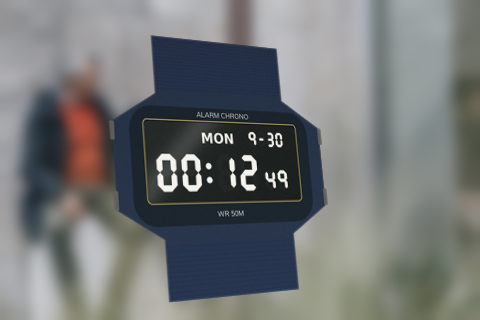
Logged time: **0:12:49**
